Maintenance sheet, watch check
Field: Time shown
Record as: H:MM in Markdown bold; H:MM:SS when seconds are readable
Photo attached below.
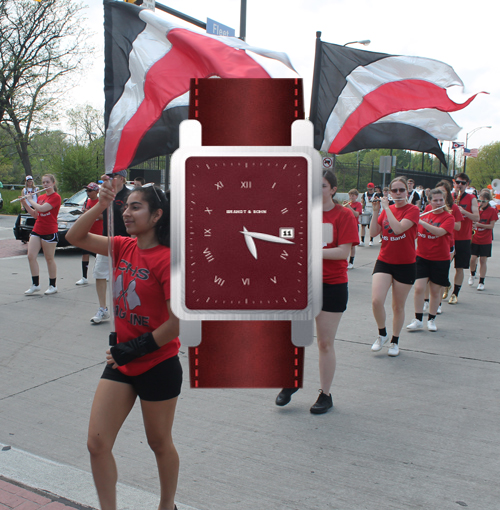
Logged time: **5:17**
